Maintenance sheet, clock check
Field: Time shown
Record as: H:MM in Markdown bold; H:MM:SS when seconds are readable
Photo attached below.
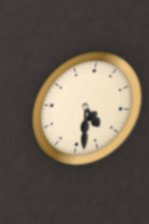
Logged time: **4:28**
